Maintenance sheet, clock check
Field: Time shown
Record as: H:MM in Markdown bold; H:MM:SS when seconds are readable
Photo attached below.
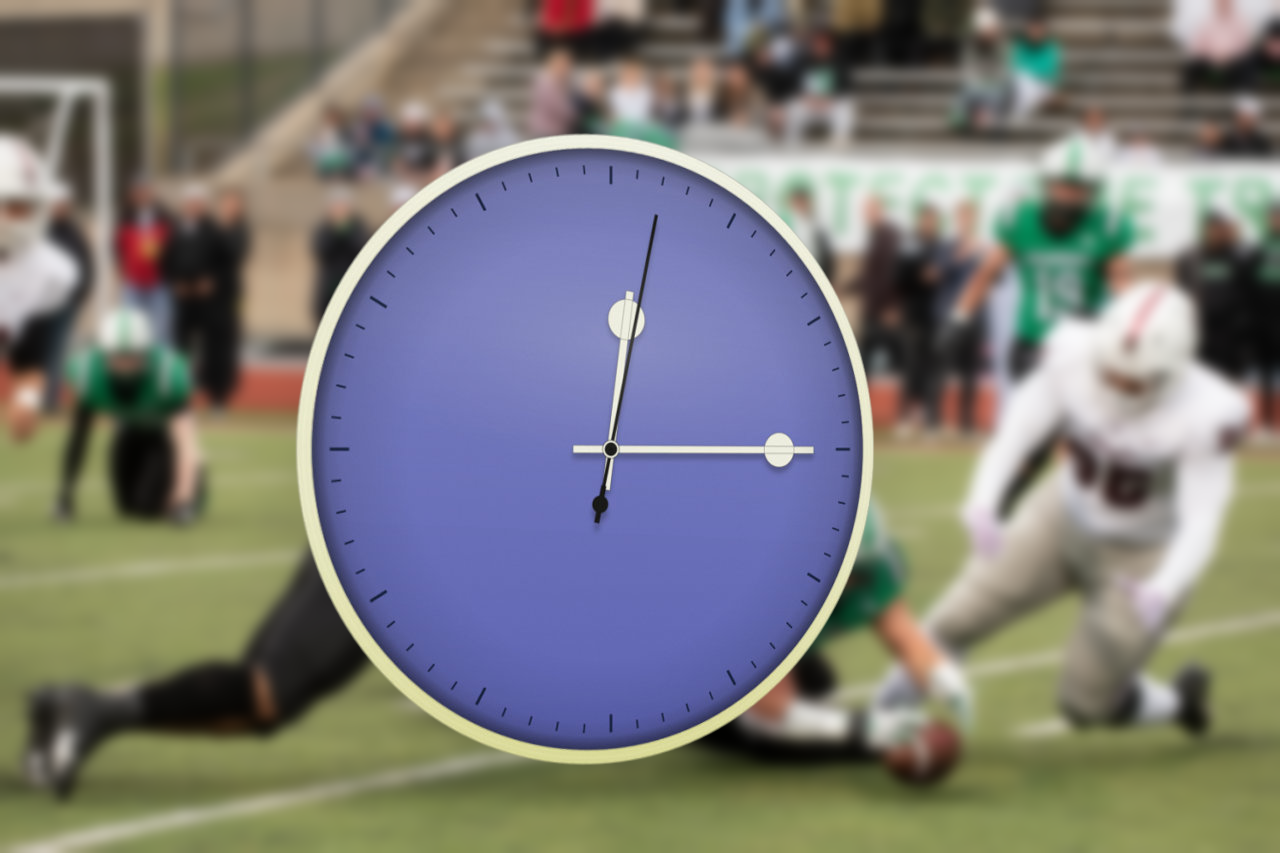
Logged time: **12:15:02**
